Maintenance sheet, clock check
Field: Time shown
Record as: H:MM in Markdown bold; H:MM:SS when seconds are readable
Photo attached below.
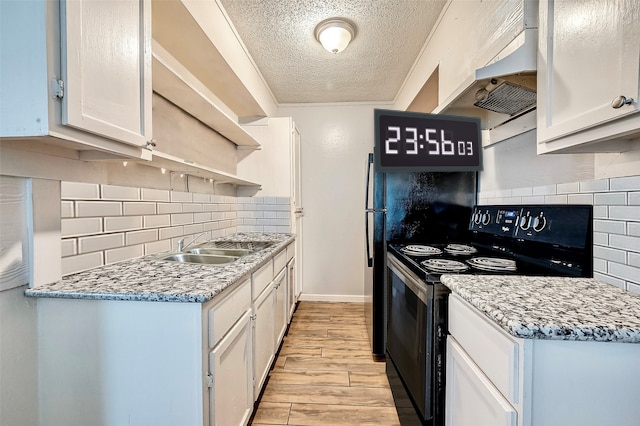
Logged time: **23:56:03**
